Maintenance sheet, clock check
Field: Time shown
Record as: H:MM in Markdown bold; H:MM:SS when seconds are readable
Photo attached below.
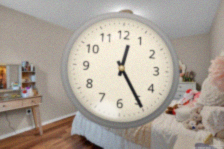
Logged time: **12:25**
